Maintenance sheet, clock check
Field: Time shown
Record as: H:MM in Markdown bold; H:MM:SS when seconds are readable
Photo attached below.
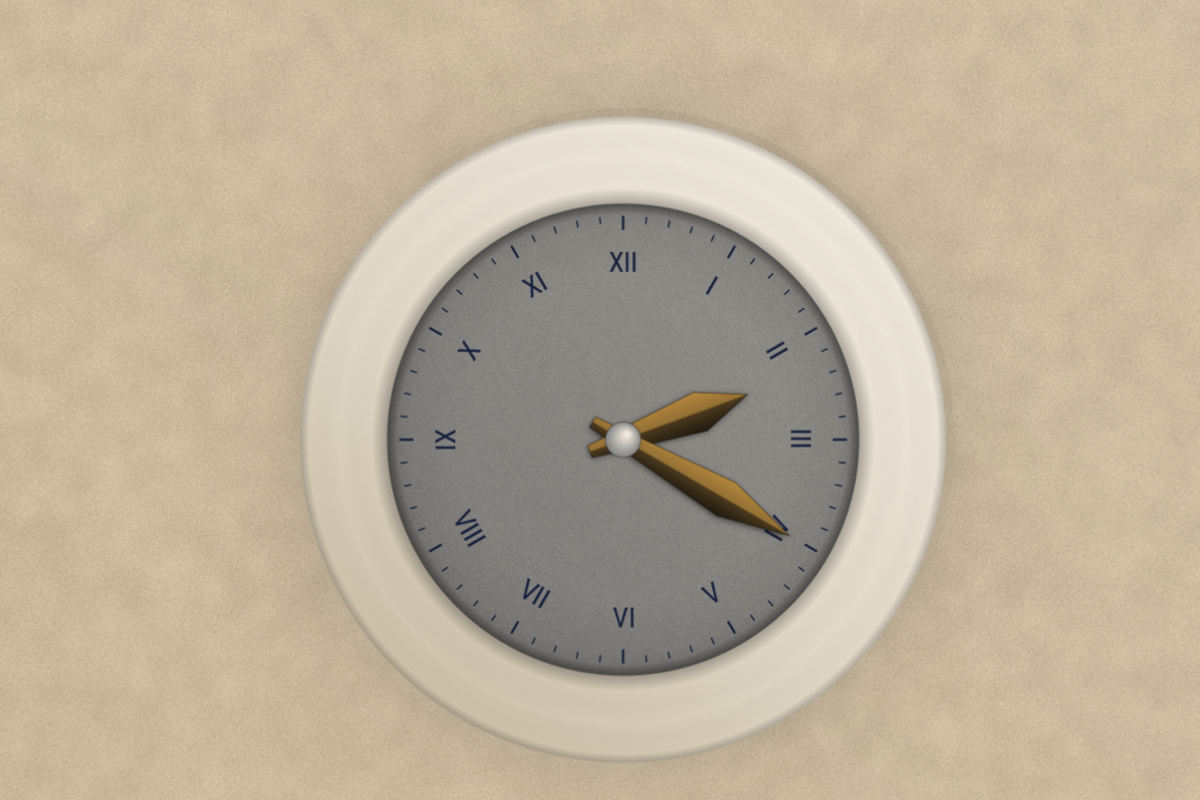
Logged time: **2:20**
